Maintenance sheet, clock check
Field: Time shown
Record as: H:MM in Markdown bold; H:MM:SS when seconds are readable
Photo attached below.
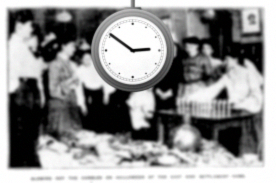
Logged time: **2:51**
